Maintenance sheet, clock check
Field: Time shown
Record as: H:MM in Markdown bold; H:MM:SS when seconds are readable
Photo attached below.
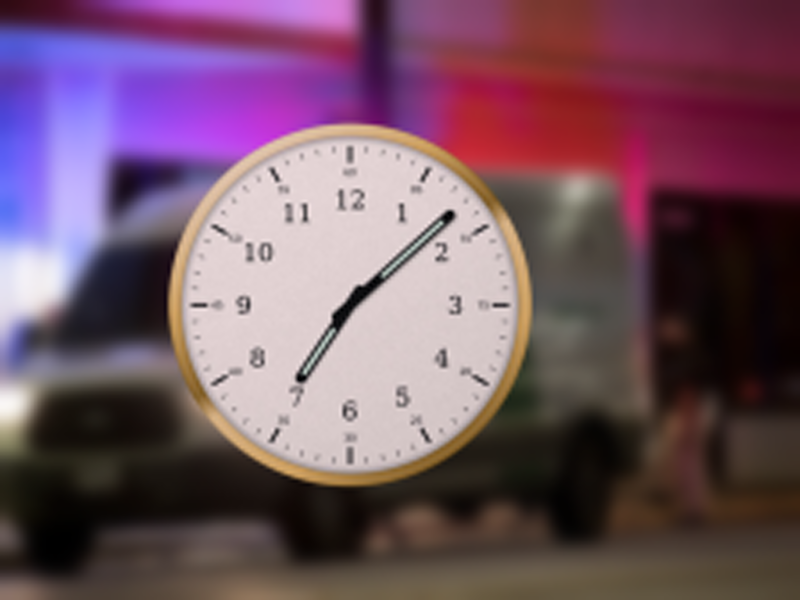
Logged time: **7:08**
